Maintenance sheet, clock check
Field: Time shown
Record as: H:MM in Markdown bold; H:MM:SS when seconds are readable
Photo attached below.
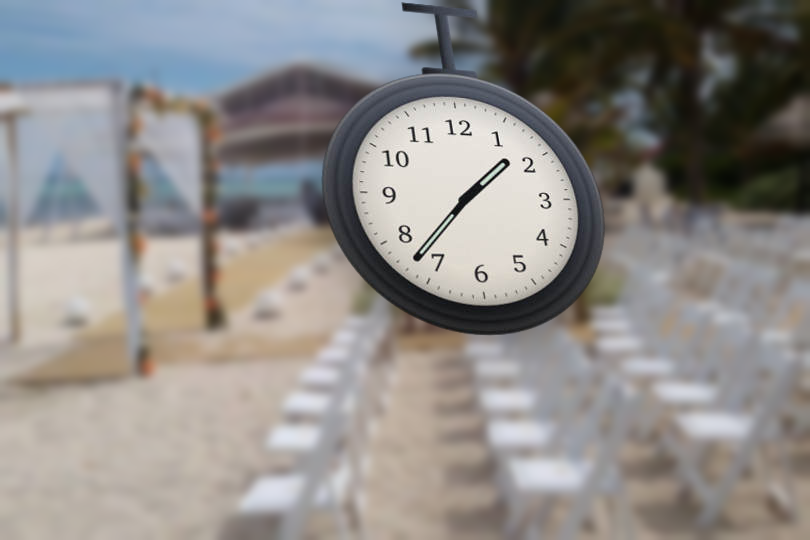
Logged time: **1:37**
